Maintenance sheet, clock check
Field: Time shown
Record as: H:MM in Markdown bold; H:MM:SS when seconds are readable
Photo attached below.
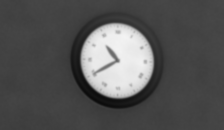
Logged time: **10:40**
